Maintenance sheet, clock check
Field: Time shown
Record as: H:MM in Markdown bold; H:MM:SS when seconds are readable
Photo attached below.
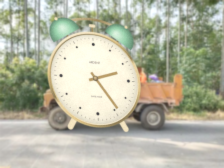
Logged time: **2:24**
